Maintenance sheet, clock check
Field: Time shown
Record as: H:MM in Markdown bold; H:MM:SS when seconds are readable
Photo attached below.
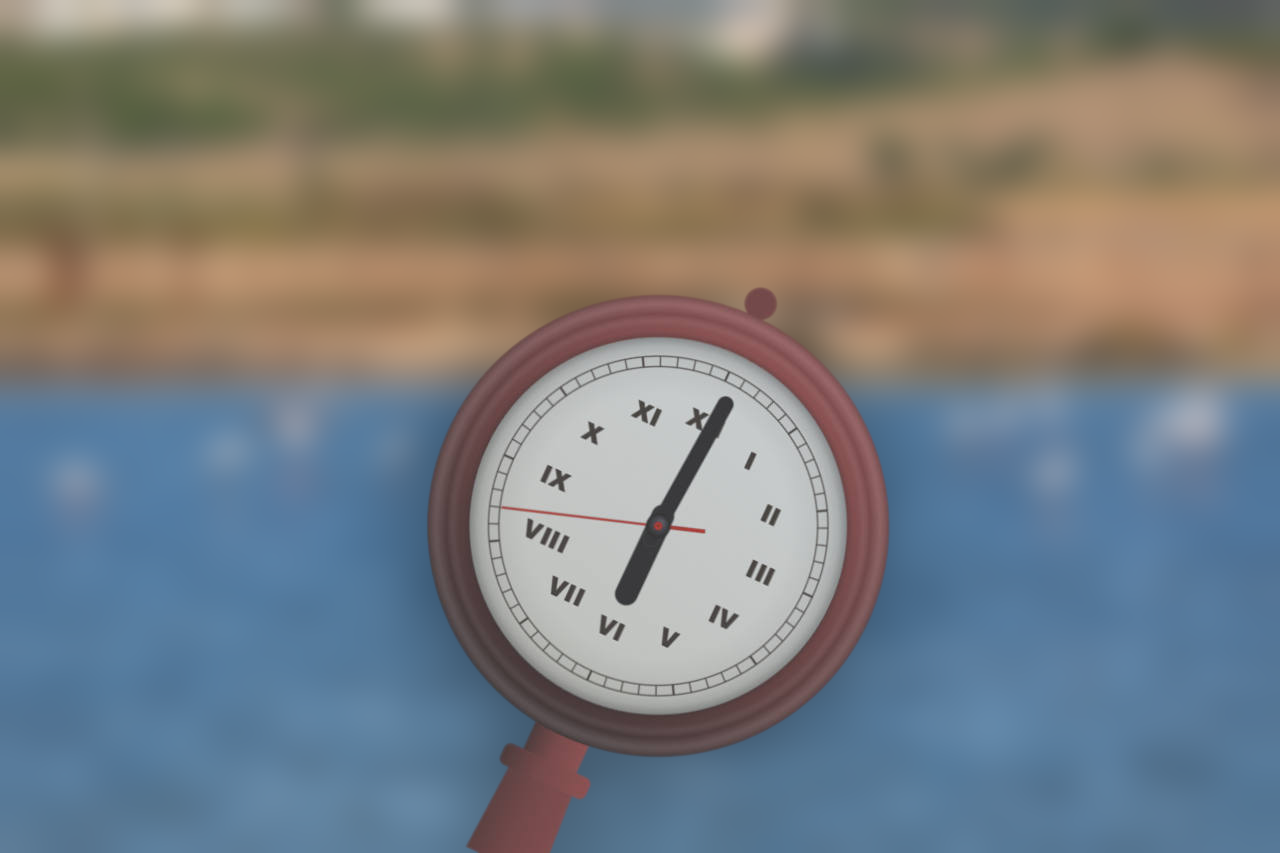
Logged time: **6:00:42**
